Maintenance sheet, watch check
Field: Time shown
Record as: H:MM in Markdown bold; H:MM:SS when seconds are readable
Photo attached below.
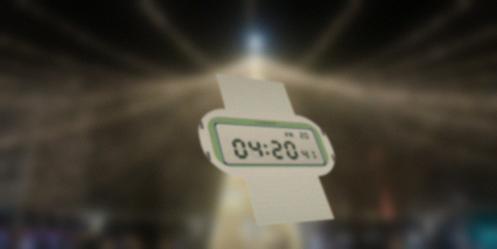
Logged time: **4:20**
